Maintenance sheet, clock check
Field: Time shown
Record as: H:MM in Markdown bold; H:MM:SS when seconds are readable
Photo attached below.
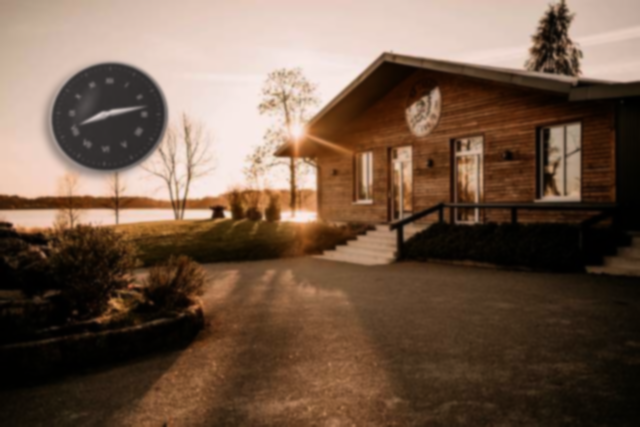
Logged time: **8:13**
